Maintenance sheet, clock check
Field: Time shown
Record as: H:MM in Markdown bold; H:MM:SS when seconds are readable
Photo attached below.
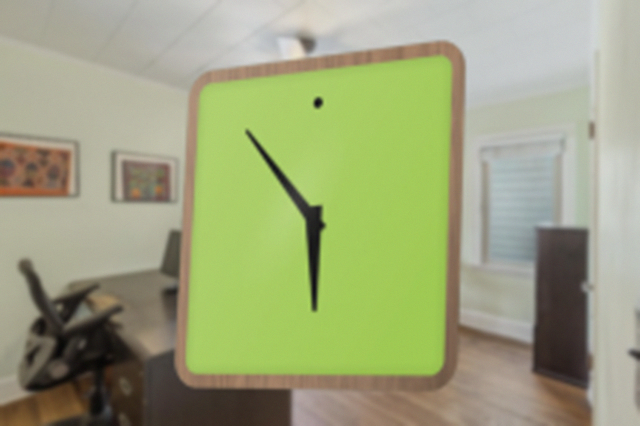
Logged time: **5:53**
